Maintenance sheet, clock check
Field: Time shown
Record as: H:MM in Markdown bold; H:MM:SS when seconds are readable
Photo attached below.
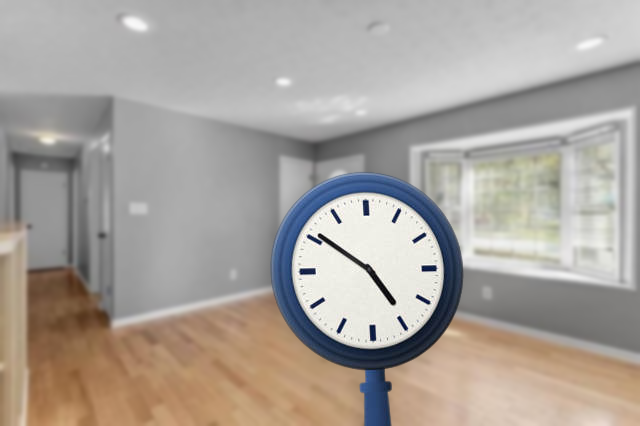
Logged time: **4:51**
